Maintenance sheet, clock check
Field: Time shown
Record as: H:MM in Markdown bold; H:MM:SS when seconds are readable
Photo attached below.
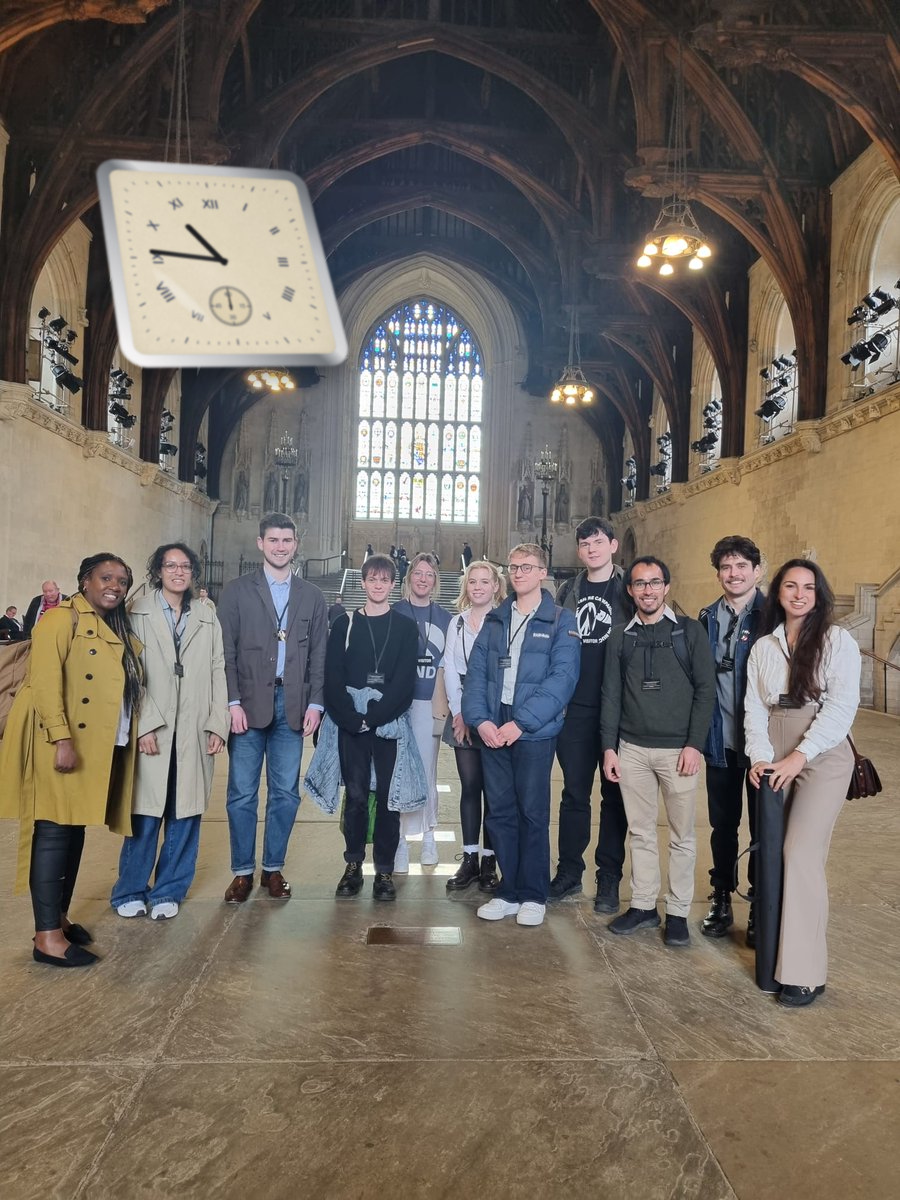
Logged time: **10:46**
